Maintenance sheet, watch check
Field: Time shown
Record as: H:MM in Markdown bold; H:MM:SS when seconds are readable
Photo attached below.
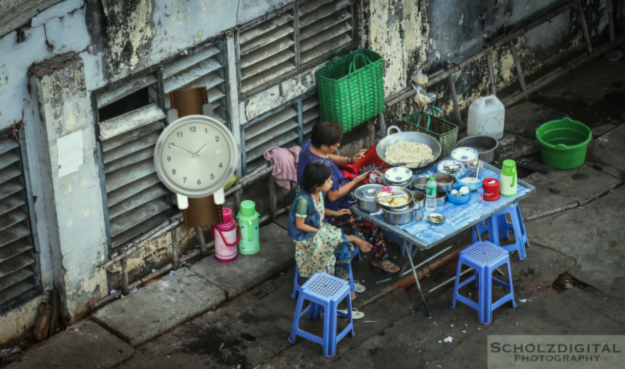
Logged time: **1:50**
